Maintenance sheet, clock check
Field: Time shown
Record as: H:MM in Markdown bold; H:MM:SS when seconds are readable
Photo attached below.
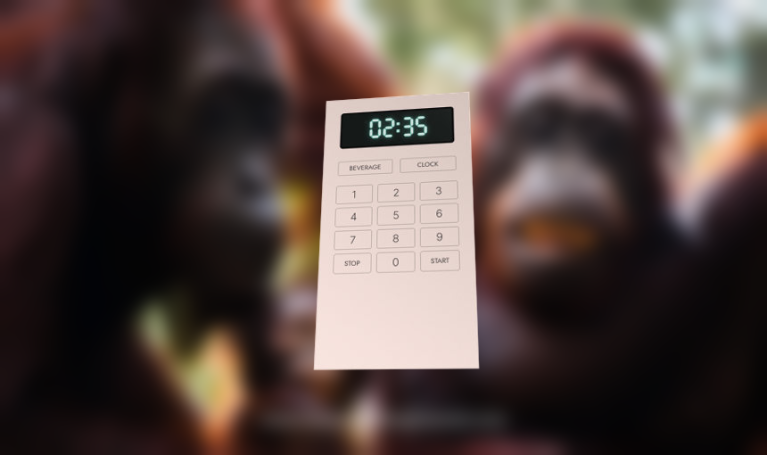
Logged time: **2:35**
